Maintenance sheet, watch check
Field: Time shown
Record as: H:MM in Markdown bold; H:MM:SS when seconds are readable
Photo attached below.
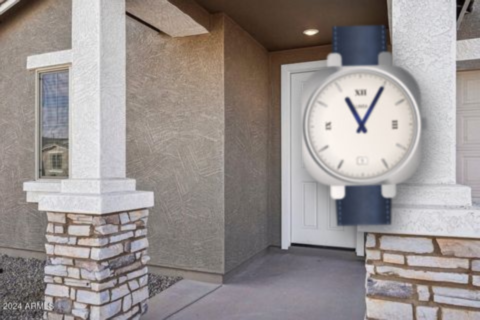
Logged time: **11:05**
